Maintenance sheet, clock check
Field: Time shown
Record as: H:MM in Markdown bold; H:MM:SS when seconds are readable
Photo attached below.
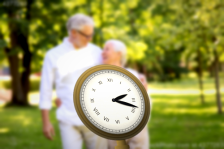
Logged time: **2:18**
